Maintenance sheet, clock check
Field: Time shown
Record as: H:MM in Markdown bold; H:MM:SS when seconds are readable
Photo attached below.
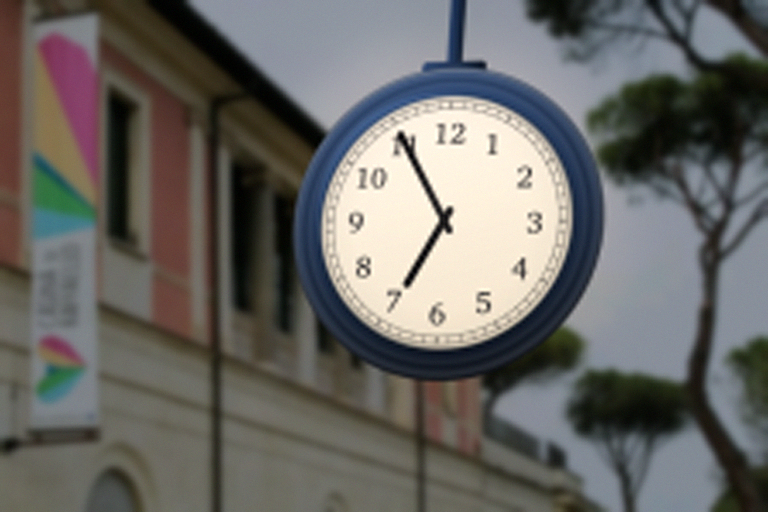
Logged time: **6:55**
